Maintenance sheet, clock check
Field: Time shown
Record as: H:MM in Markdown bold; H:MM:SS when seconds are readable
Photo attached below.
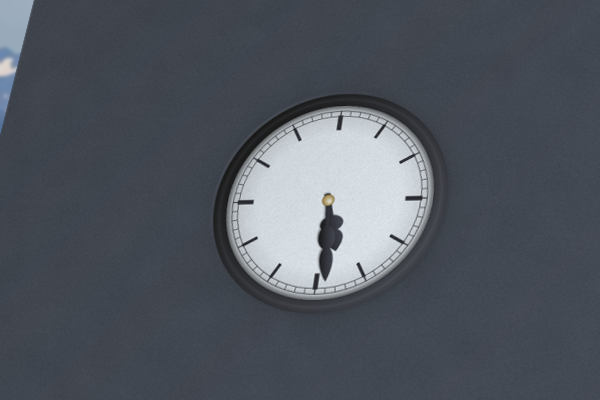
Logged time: **5:29**
